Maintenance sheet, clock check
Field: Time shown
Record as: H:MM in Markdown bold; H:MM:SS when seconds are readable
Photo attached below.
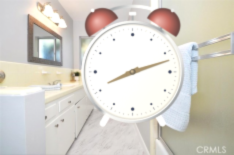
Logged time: **8:12**
